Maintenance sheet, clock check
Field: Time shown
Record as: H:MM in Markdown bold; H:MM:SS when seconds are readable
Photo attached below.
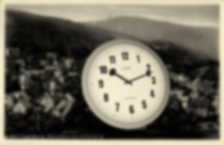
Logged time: **10:12**
